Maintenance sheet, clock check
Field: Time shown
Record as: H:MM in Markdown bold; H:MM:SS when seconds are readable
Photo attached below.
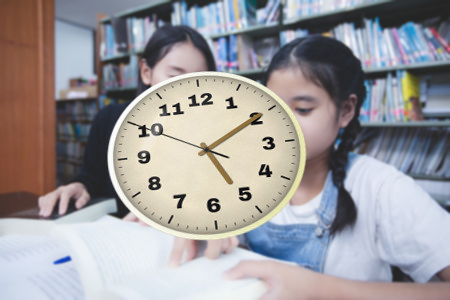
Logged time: **5:09:50**
